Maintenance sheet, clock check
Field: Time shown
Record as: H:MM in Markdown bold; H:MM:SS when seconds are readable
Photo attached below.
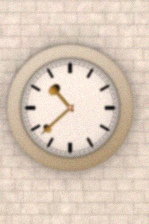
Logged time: **10:38**
